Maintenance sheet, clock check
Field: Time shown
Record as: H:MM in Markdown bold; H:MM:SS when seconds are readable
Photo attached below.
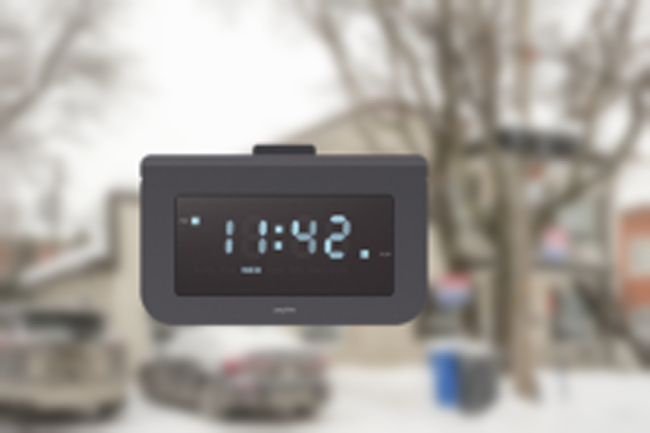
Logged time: **11:42**
